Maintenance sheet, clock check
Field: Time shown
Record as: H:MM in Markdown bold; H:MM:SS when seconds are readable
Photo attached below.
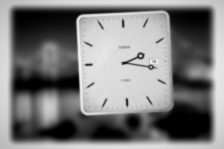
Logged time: **2:17**
